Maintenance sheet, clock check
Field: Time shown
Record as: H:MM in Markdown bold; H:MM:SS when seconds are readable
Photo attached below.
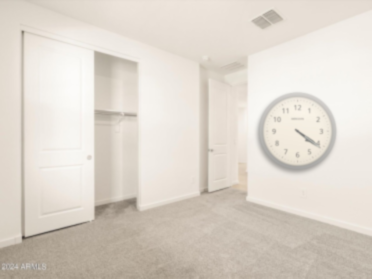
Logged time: **4:21**
